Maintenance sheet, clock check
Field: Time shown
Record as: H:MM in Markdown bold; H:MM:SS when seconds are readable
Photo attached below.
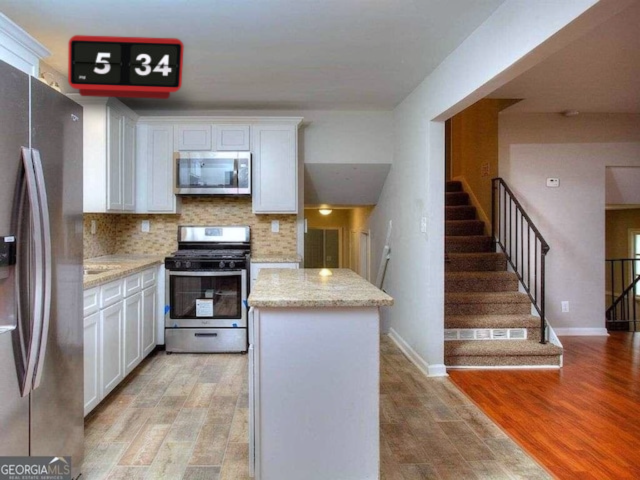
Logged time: **5:34**
